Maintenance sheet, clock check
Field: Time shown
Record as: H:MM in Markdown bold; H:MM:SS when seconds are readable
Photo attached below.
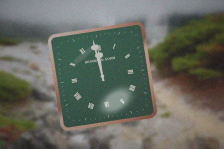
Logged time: **11:59**
